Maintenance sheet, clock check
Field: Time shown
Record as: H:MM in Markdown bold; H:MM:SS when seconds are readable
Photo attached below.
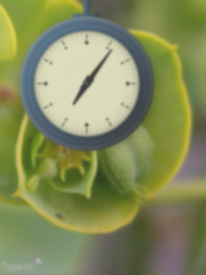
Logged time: **7:06**
